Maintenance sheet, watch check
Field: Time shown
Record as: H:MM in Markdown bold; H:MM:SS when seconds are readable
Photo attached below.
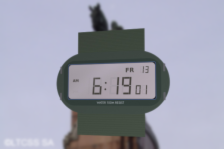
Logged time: **6:19:01**
